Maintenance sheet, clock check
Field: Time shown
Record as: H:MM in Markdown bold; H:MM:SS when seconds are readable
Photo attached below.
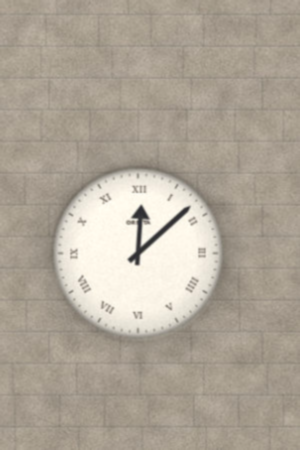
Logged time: **12:08**
